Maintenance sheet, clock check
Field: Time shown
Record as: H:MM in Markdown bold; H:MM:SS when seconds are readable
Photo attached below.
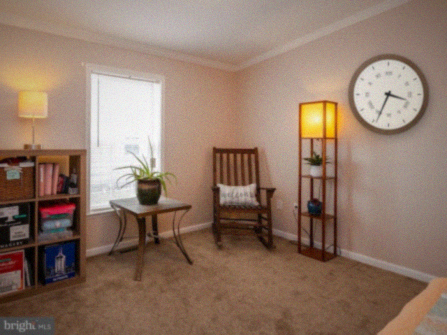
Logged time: **3:34**
